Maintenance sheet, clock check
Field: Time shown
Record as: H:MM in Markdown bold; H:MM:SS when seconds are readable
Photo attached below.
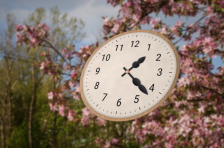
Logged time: **1:22**
